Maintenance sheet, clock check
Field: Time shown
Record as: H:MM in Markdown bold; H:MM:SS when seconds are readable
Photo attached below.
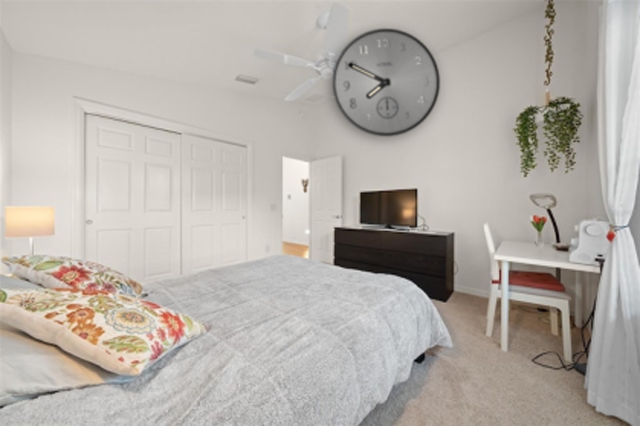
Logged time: **7:50**
